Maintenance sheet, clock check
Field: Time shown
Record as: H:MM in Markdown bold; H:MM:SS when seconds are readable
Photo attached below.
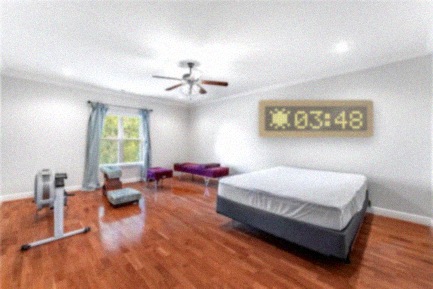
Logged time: **3:48**
